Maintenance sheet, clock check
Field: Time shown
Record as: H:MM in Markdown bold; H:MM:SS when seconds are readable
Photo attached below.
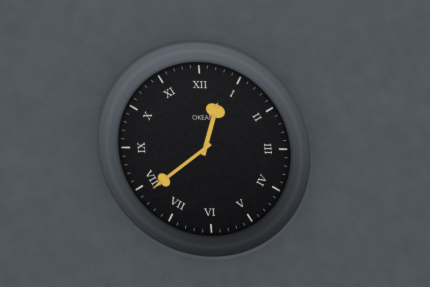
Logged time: **12:39**
